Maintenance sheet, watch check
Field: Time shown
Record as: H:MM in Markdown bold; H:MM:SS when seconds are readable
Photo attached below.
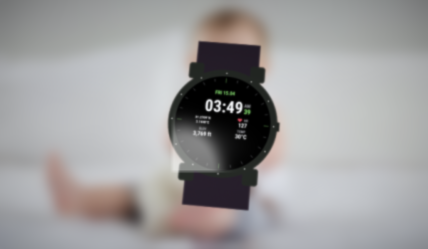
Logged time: **3:49**
